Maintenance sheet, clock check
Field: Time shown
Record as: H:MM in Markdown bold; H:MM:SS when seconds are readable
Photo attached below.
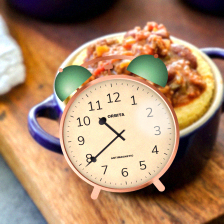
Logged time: **10:39**
